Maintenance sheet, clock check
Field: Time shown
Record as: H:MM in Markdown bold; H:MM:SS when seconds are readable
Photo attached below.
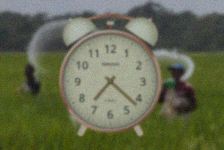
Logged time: **7:22**
